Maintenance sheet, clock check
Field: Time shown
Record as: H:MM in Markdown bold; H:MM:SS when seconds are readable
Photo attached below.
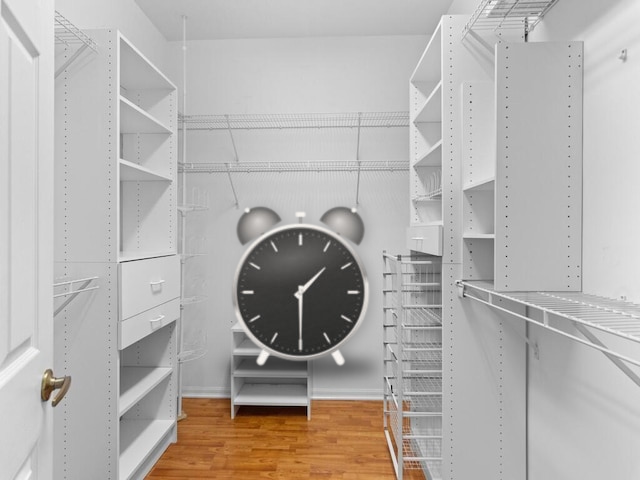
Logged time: **1:30**
